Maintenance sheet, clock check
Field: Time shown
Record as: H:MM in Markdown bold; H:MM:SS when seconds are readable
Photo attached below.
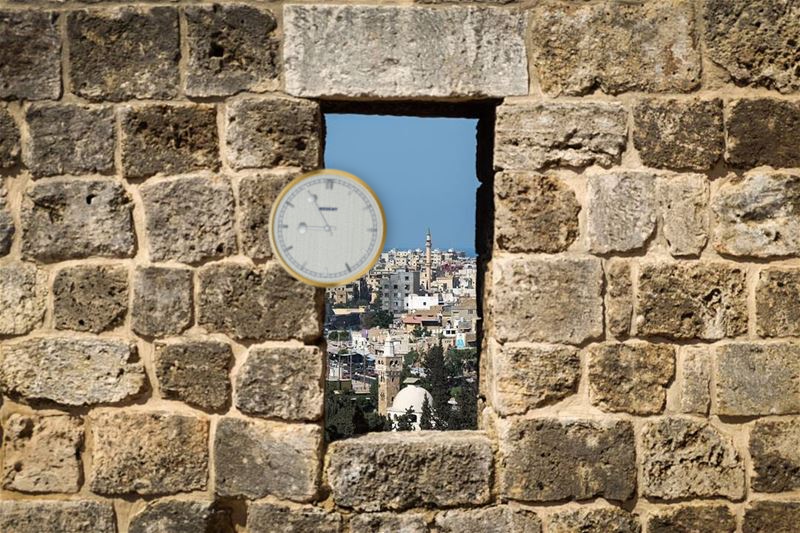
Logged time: **8:55**
